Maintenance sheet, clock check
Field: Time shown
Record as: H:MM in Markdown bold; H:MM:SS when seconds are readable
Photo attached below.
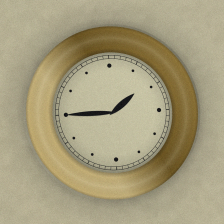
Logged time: **1:45**
